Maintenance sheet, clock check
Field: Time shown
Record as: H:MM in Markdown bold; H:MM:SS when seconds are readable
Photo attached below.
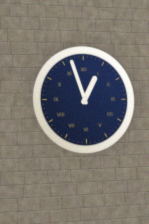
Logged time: **12:57**
